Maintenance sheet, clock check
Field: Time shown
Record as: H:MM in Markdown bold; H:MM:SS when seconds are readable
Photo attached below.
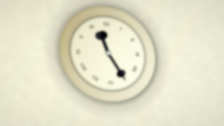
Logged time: **11:25**
